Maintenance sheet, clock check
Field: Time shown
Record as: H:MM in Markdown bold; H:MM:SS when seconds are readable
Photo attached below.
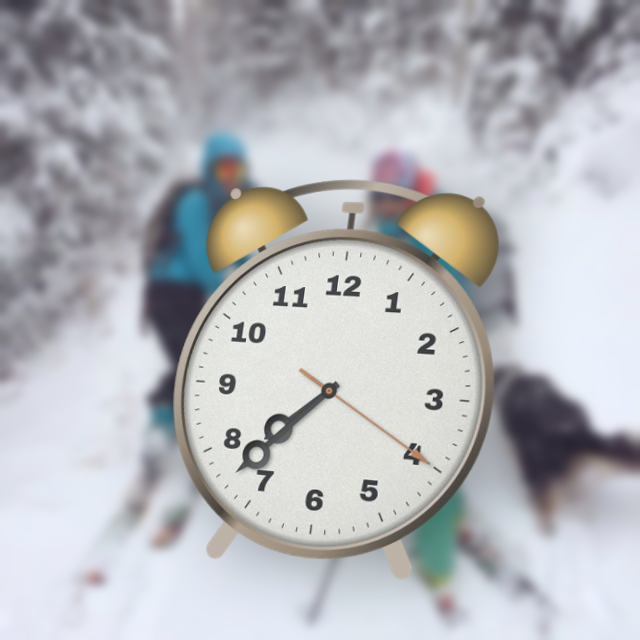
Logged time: **7:37:20**
